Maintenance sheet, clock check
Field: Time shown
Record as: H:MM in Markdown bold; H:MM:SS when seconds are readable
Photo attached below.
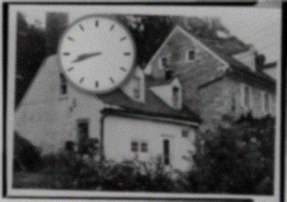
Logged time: **8:42**
